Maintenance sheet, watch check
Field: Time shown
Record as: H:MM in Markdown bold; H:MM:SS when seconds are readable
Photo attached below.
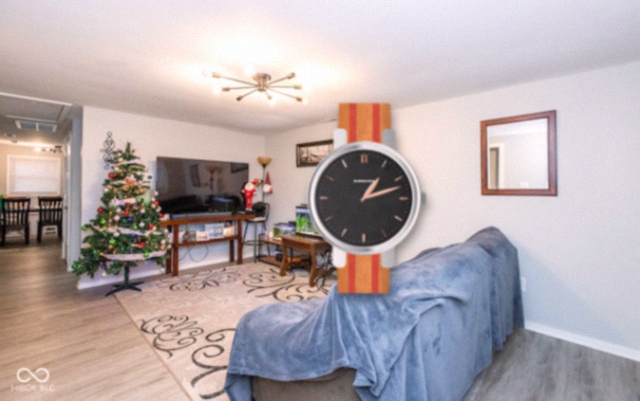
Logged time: **1:12**
